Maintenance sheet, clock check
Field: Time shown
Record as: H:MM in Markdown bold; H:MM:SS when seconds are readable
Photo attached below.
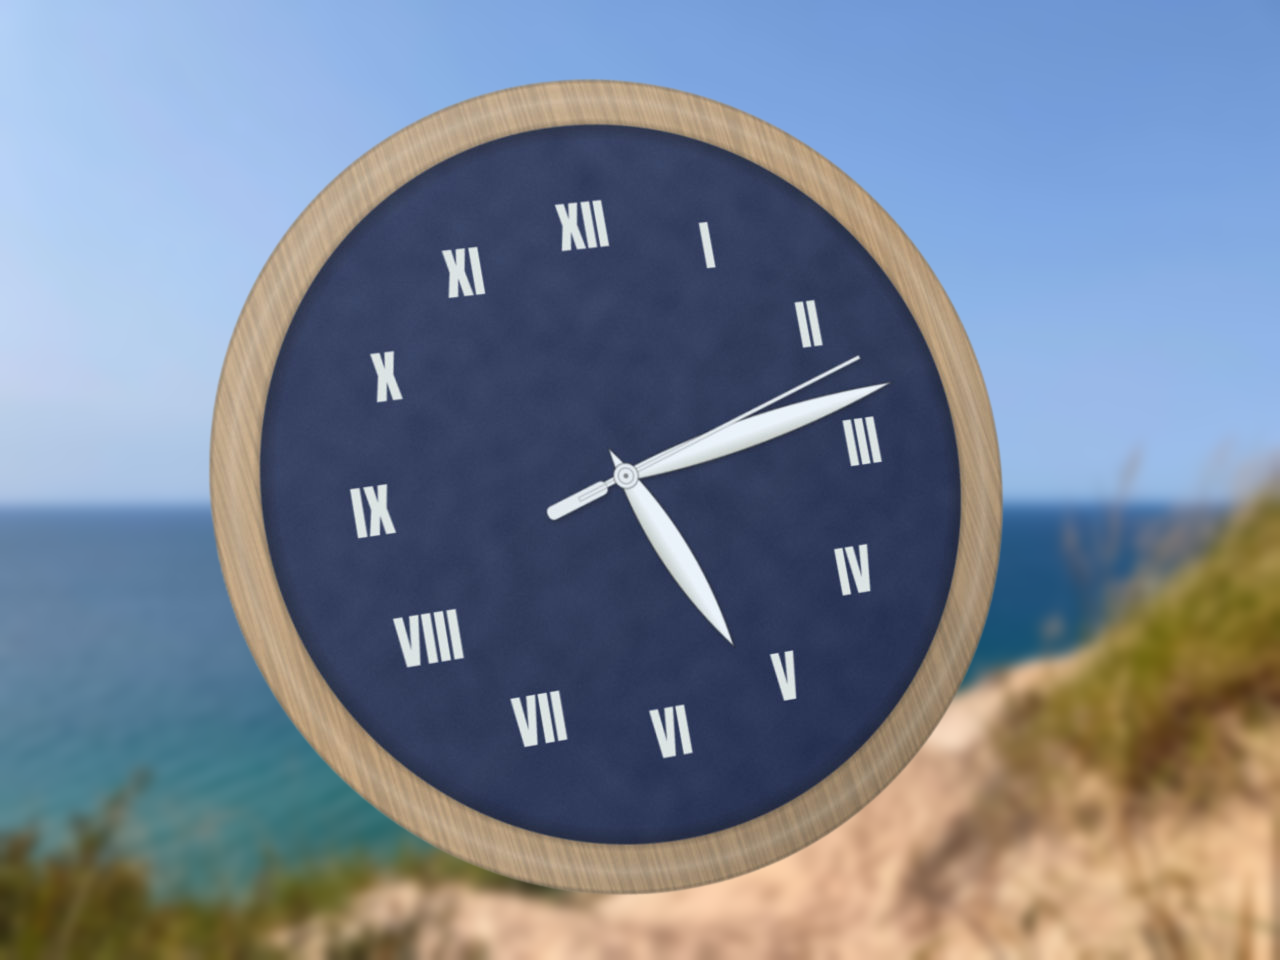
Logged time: **5:13:12**
